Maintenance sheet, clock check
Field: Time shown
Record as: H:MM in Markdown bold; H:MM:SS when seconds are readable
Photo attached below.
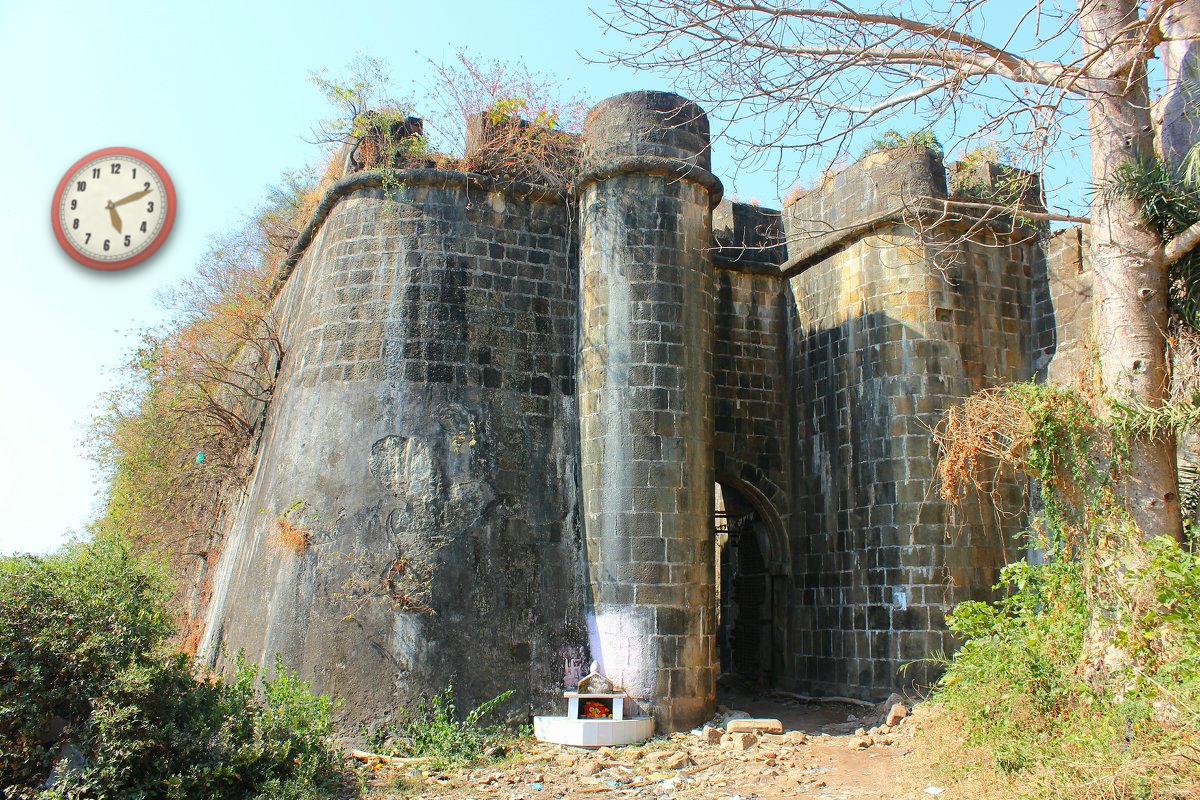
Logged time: **5:11**
